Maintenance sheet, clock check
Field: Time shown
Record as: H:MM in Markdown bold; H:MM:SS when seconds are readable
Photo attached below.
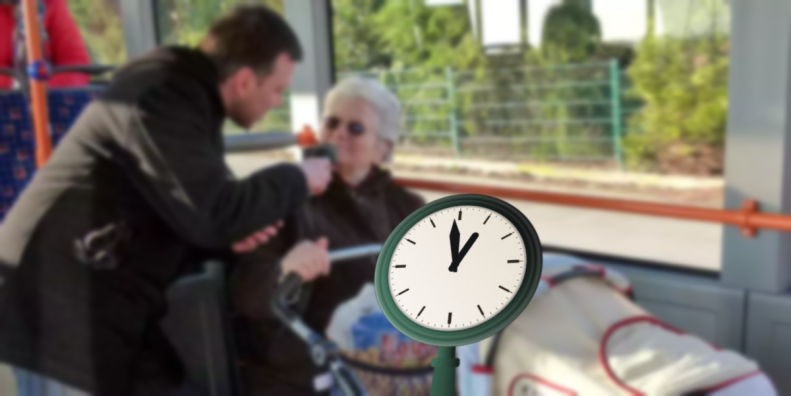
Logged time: **12:59**
